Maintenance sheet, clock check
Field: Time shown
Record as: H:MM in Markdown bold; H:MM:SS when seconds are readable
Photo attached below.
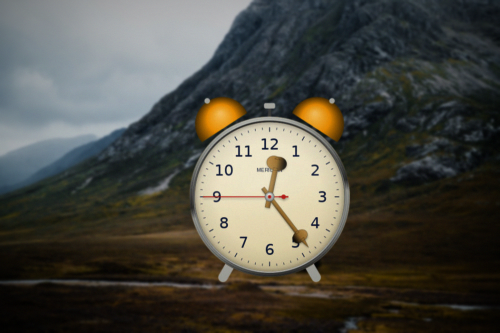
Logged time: **12:23:45**
